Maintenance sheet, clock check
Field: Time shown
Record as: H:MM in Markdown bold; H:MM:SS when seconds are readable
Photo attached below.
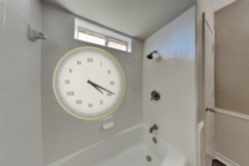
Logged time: **4:19**
